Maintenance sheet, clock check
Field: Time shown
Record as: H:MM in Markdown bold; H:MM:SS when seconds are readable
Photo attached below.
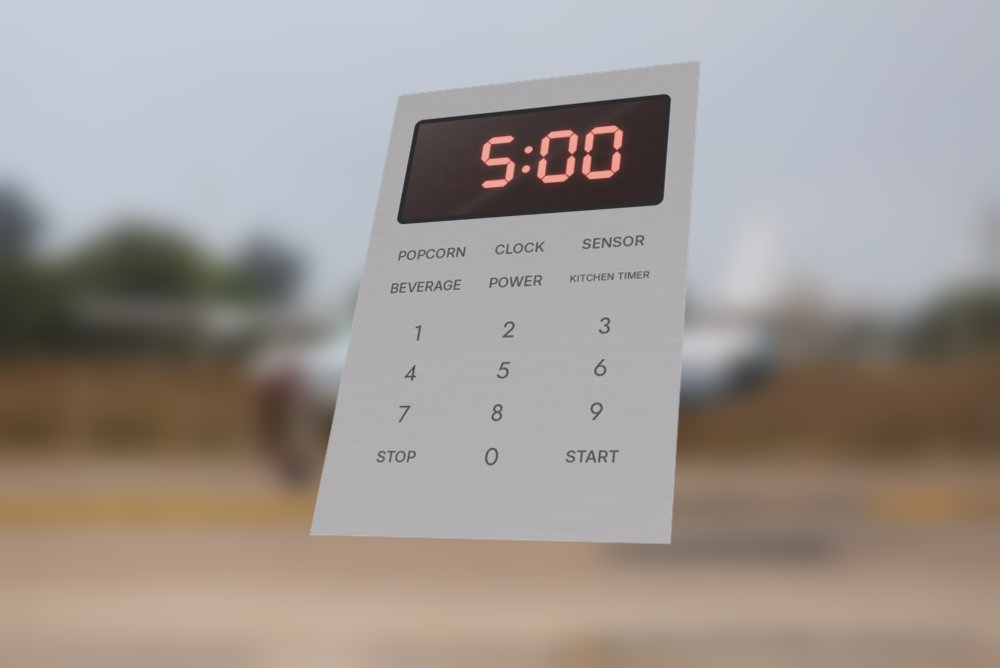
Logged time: **5:00**
